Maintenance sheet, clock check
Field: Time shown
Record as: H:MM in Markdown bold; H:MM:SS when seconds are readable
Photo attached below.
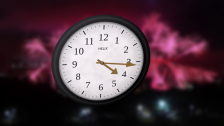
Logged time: **4:16**
